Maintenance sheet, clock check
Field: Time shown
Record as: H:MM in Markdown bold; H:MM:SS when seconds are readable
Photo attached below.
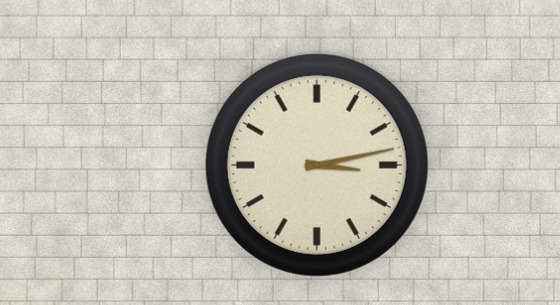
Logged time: **3:13**
